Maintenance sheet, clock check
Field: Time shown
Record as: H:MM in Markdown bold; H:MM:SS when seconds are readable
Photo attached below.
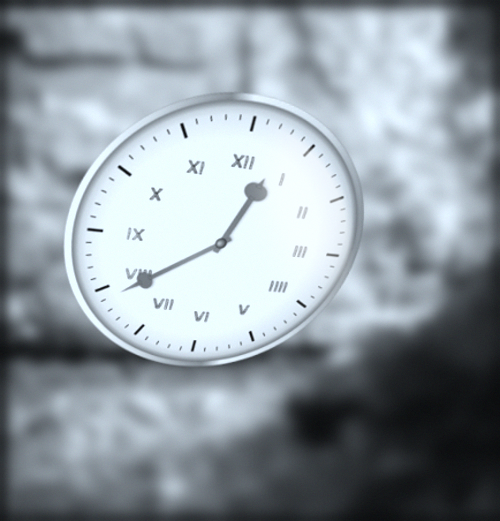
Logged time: **12:39**
